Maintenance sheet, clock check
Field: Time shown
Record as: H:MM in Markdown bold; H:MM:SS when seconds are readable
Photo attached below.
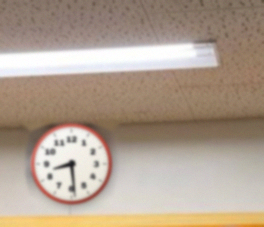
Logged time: **8:29**
